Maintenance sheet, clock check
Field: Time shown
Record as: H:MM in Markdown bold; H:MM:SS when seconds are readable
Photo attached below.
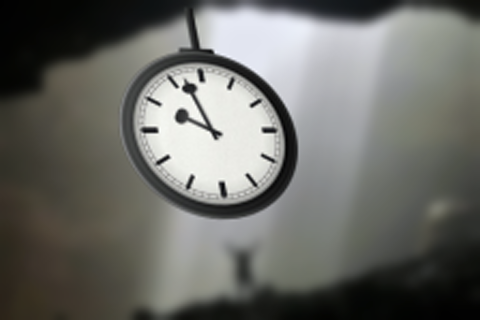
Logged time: **9:57**
